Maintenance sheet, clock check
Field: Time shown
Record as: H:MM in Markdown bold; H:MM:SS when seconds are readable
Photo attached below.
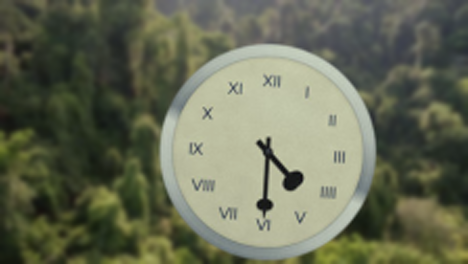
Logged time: **4:30**
